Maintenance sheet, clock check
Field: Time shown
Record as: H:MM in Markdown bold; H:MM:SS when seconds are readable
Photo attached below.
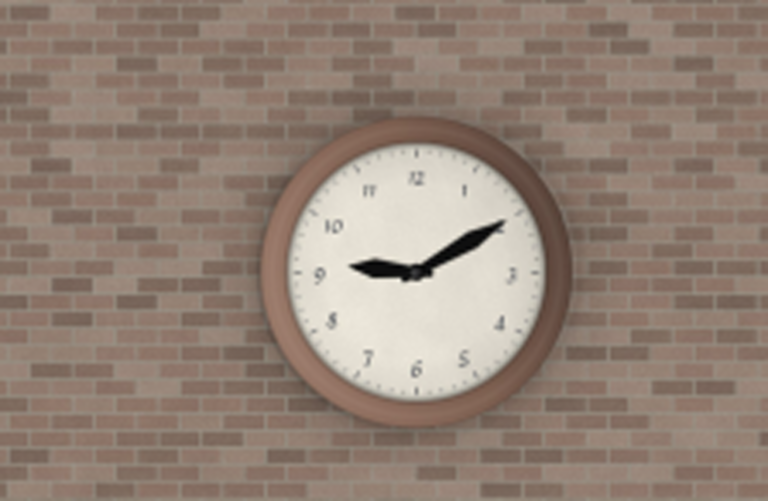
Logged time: **9:10**
